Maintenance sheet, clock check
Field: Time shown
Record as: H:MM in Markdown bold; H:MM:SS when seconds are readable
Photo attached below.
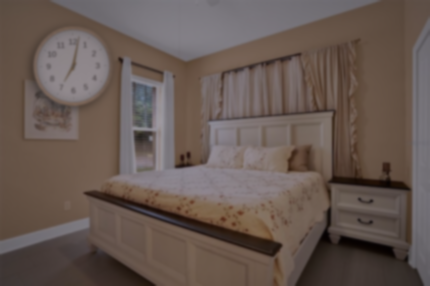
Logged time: **7:02**
